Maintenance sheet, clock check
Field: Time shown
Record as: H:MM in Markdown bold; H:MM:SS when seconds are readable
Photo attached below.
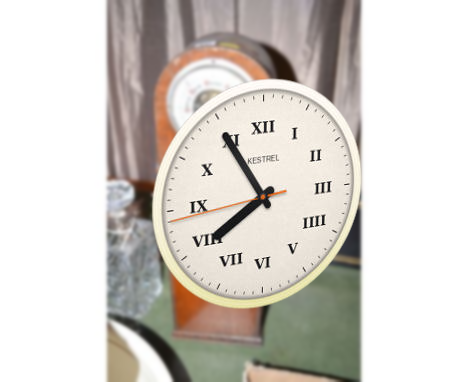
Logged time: **7:54:44**
